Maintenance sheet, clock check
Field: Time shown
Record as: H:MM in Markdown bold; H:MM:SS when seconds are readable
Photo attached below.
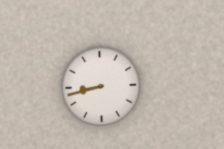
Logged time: **8:43**
